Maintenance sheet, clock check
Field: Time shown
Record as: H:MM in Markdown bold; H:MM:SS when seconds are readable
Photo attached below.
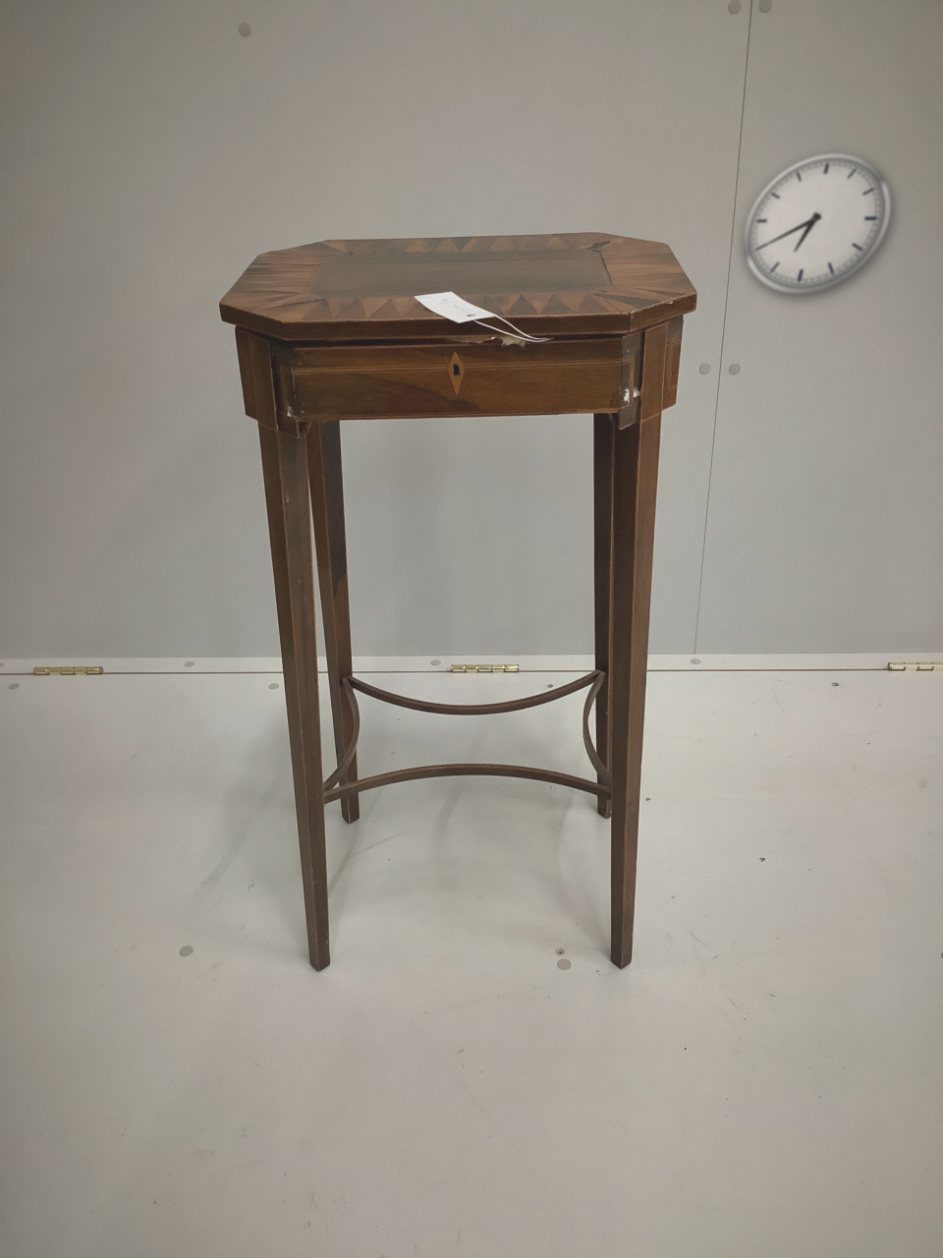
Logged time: **6:40**
